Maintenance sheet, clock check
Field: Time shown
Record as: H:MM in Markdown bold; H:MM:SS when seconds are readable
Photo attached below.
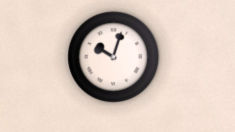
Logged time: **10:03**
